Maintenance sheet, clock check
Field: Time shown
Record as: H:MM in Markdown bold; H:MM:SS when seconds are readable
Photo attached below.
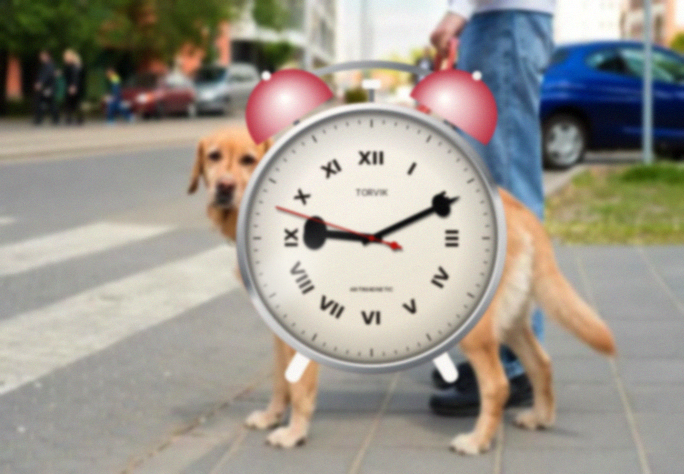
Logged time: **9:10:48**
